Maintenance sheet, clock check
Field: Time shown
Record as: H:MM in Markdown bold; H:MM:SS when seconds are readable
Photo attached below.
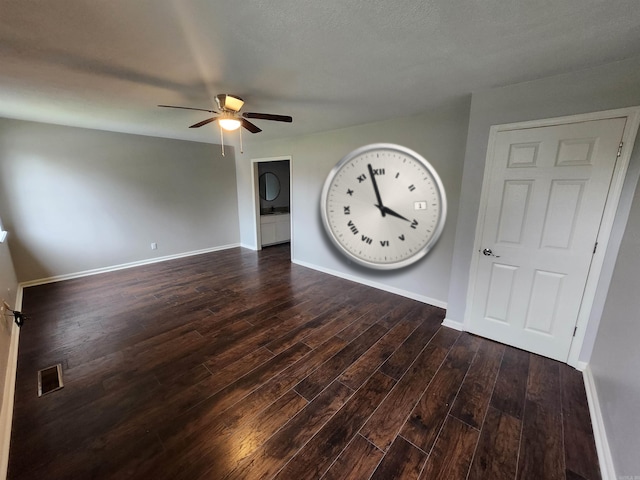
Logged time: **3:58**
